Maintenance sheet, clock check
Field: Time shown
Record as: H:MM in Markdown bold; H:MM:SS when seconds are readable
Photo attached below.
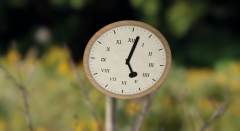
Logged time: **5:02**
